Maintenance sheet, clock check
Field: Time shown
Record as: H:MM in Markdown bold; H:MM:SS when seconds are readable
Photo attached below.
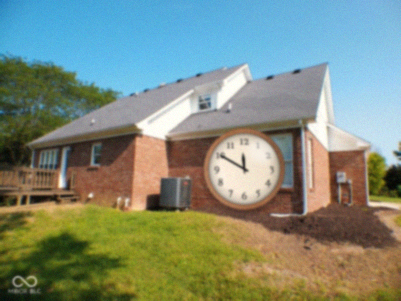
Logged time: **11:50**
